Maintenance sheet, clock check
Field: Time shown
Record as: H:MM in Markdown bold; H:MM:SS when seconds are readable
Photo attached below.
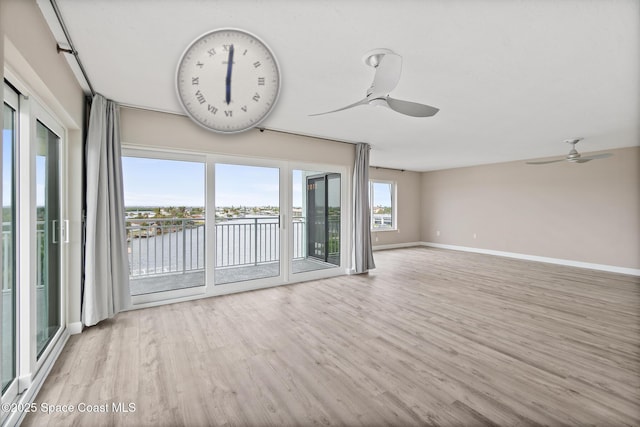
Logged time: **6:01**
